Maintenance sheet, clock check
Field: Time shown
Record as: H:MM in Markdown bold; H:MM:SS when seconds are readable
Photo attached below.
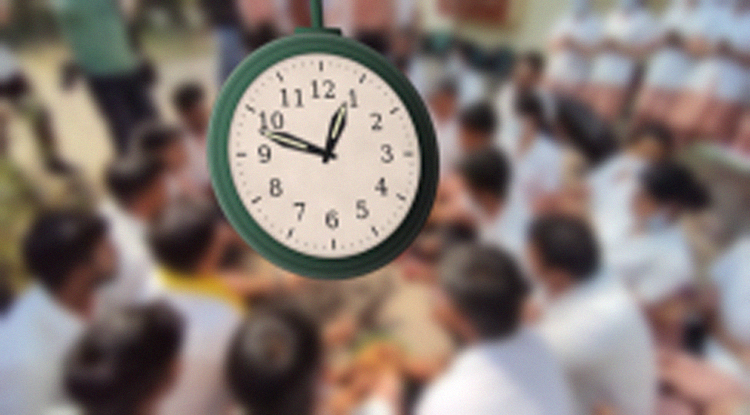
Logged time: **12:48**
